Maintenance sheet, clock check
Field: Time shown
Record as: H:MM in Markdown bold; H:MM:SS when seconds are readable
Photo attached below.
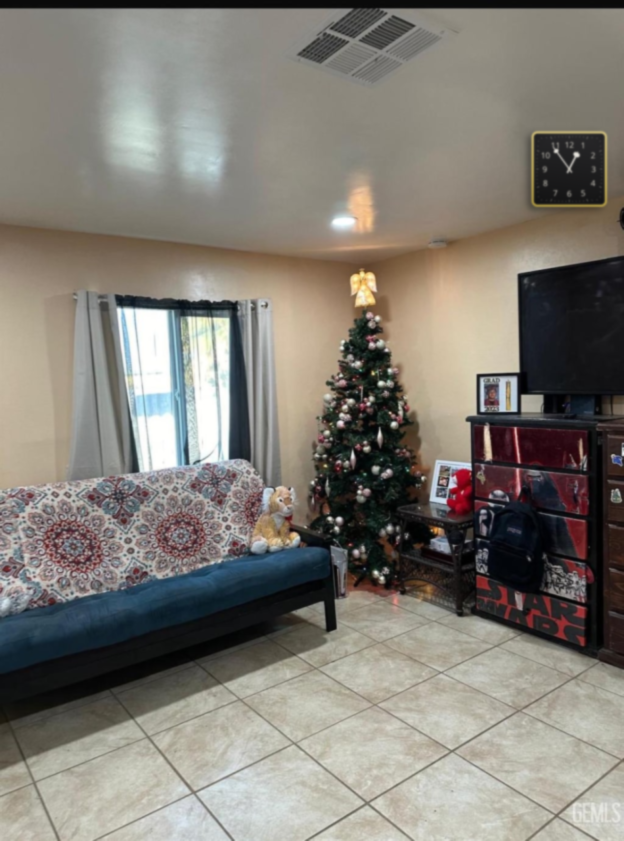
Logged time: **12:54**
